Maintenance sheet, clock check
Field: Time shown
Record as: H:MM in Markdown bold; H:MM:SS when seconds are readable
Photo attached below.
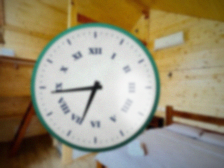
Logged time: **6:44**
